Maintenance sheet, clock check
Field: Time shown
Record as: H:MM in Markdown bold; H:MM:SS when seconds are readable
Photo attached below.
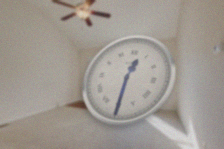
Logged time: **12:30**
